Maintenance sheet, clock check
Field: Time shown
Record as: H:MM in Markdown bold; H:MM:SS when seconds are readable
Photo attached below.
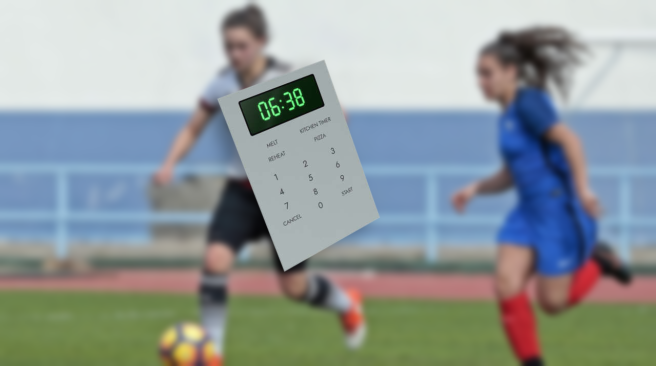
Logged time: **6:38**
